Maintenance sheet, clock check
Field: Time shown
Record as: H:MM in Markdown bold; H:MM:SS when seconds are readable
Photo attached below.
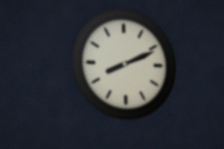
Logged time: **8:11**
